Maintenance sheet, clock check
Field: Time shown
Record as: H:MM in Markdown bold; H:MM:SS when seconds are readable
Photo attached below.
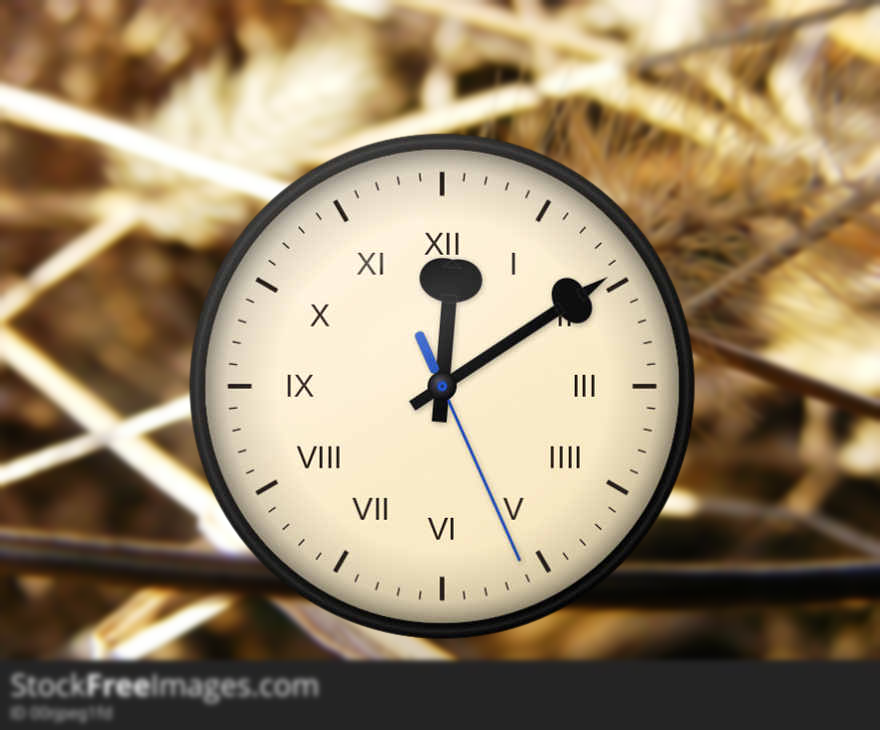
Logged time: **12:09:26**
